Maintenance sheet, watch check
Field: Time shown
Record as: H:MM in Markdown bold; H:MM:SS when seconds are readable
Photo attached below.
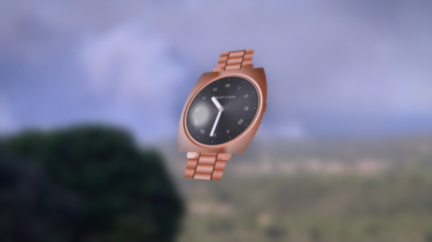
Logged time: **10:31**
